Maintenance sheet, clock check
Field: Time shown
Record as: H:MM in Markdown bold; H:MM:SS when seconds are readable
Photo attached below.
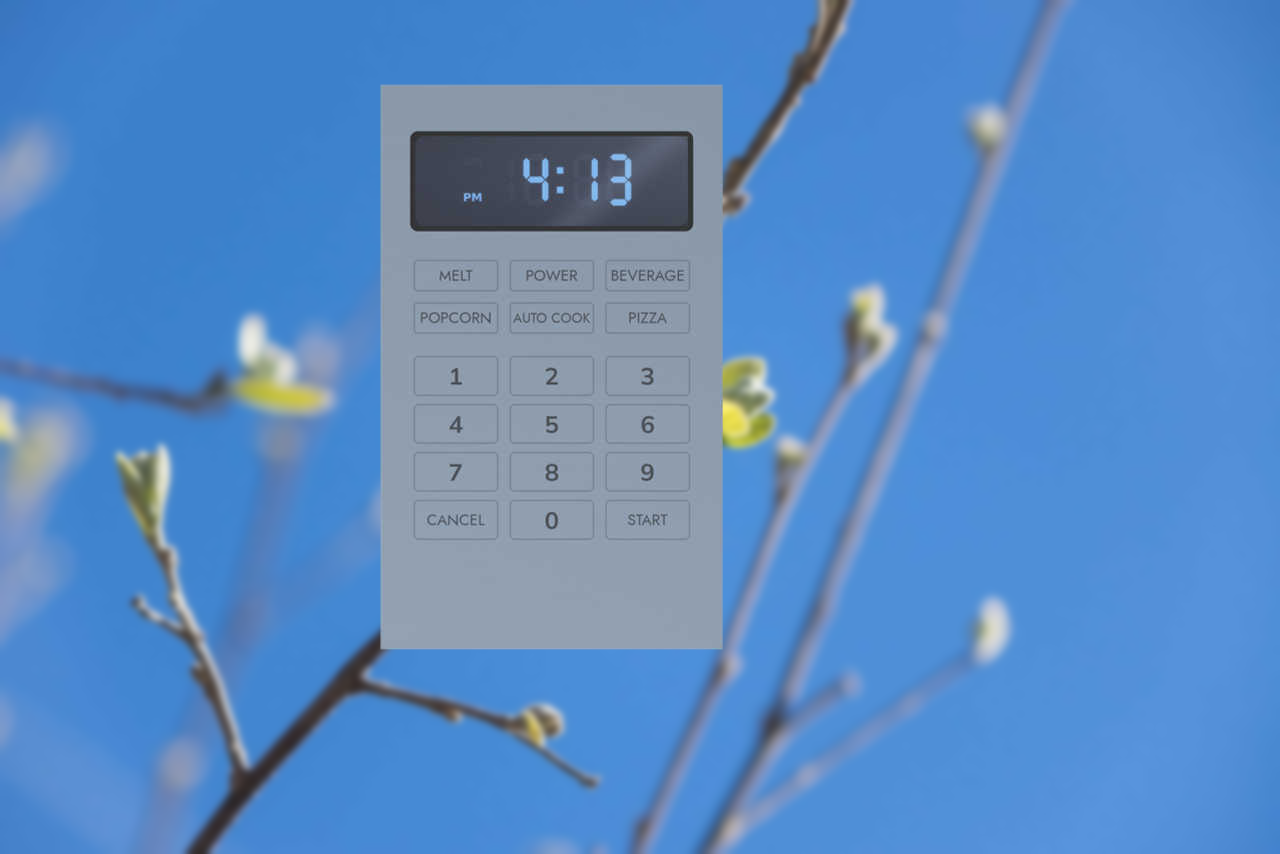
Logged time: **4:13**
